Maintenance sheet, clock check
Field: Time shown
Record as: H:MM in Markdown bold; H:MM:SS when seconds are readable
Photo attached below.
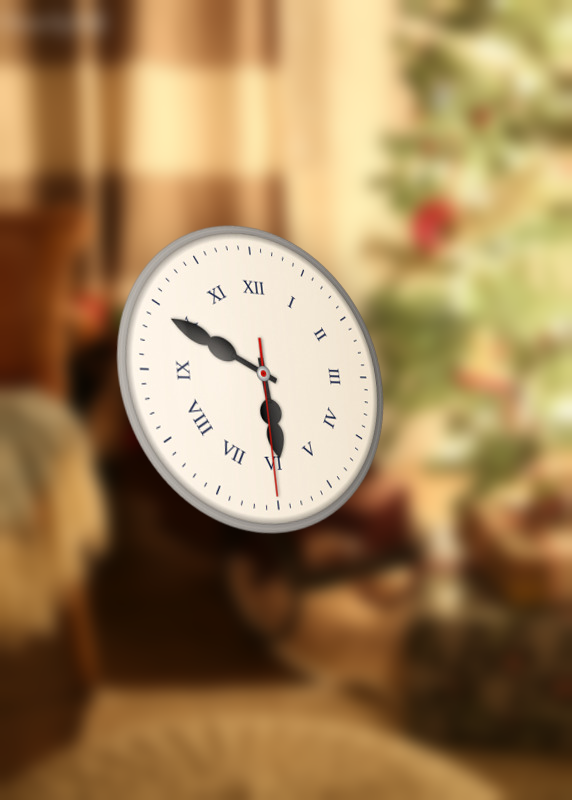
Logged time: **5:49:30**
